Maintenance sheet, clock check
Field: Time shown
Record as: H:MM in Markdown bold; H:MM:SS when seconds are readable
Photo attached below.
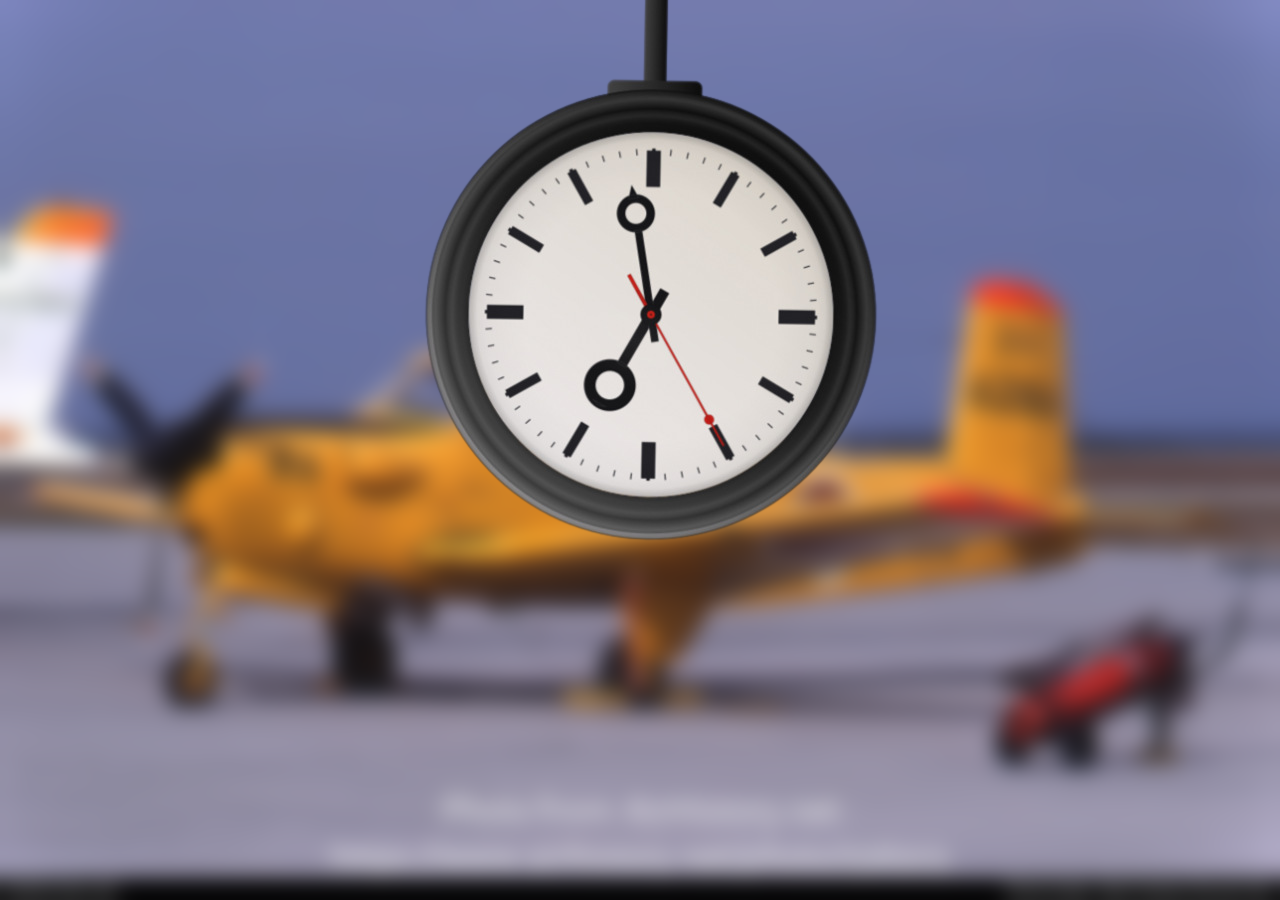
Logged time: **6:58:25**
